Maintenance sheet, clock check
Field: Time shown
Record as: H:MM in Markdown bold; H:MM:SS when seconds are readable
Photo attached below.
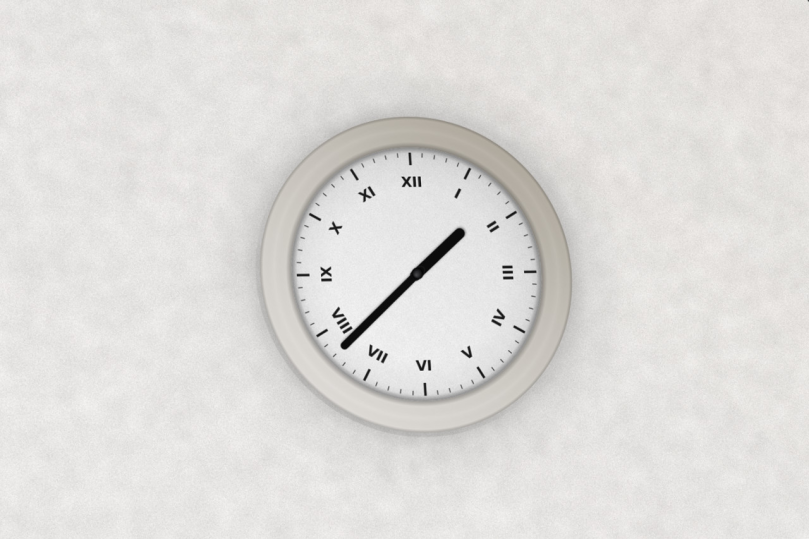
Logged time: **1:38**
